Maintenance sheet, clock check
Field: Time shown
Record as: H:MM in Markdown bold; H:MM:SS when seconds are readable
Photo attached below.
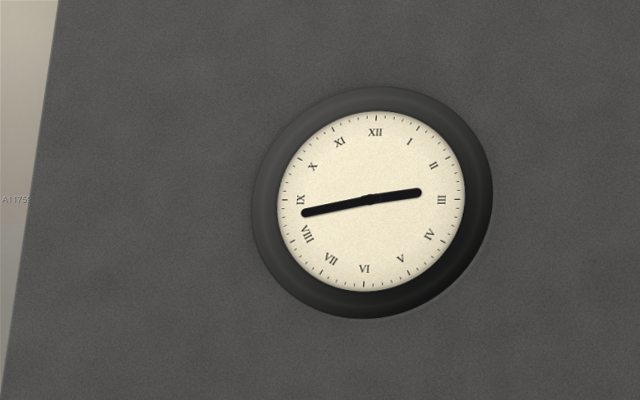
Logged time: **2:43**
